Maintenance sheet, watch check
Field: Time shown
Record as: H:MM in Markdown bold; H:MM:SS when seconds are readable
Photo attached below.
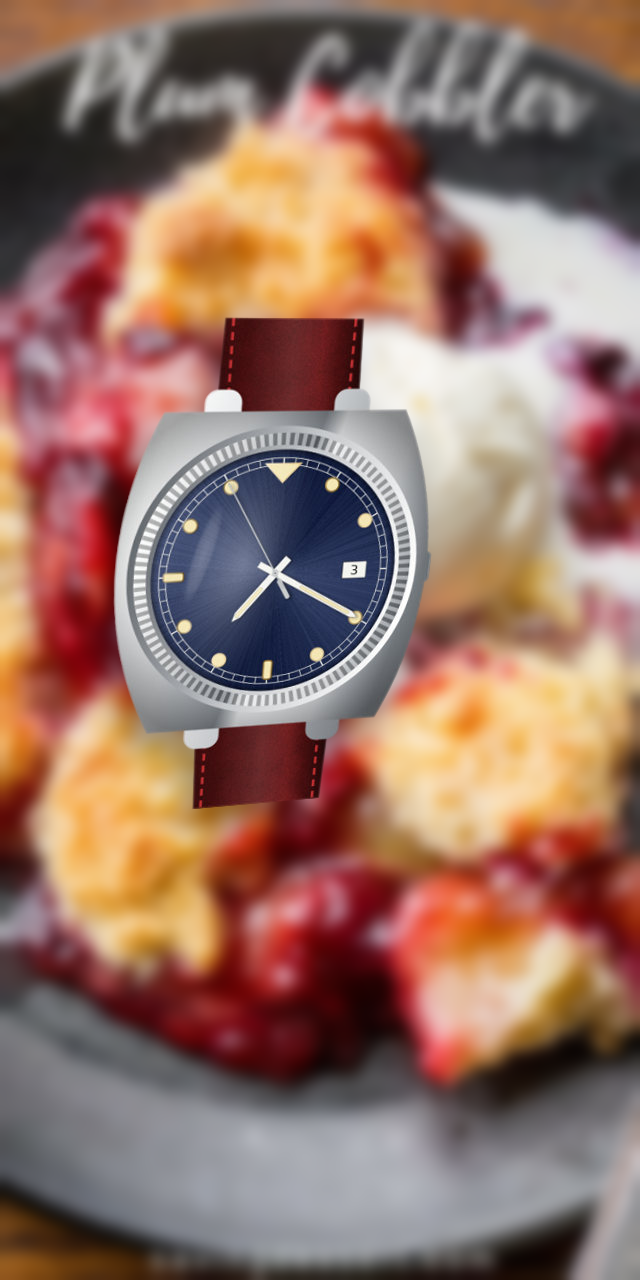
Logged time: **7:19:55**
